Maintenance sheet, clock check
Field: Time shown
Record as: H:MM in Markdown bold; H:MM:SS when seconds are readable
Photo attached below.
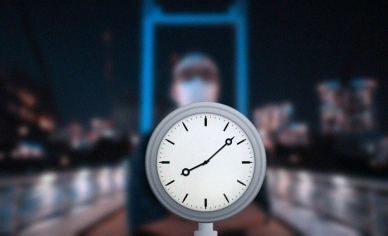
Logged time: **8:08**
